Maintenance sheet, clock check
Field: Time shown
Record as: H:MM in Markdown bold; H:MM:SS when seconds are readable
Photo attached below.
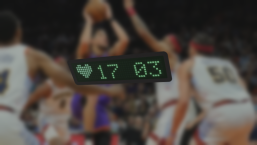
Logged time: **17:03**
